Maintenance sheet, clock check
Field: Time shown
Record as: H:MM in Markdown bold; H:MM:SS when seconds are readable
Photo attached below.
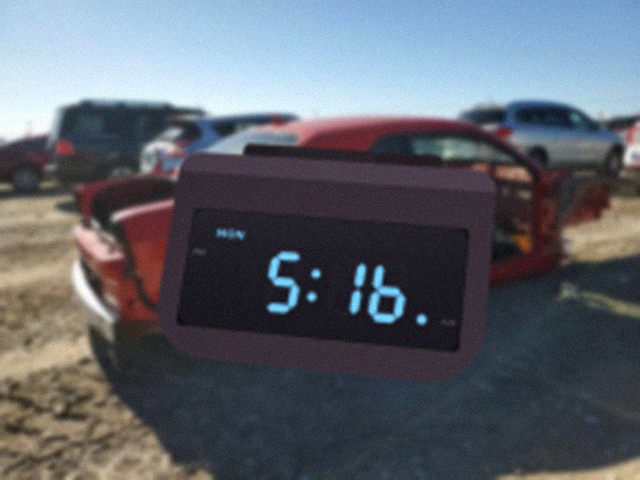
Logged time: **5:16**
